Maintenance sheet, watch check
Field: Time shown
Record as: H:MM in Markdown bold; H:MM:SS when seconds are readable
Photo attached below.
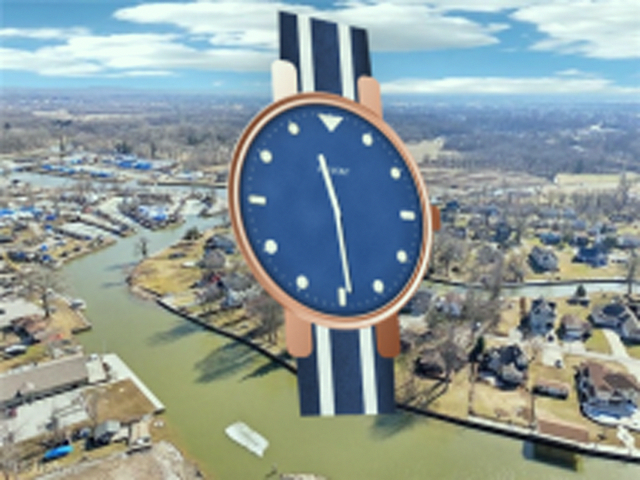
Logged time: **11:29**
